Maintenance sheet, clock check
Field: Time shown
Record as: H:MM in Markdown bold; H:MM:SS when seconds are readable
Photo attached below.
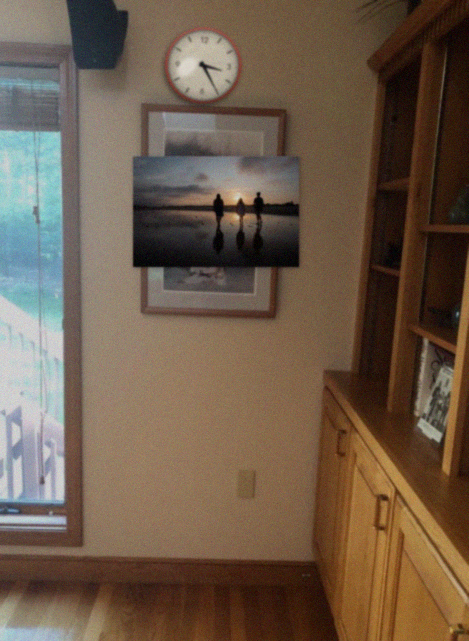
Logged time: **3:25**
